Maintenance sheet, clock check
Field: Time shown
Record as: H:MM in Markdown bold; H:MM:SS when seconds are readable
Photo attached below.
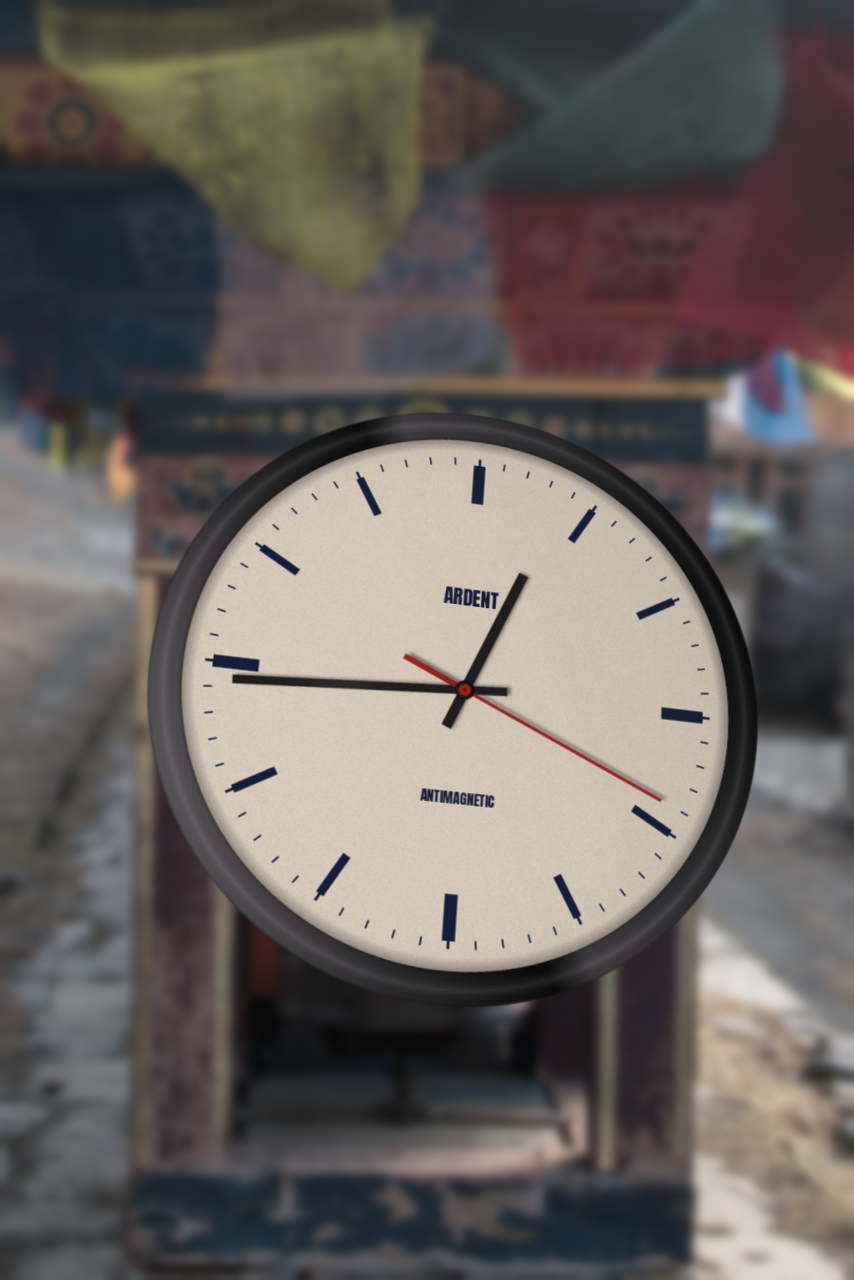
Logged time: **12:44:19**
